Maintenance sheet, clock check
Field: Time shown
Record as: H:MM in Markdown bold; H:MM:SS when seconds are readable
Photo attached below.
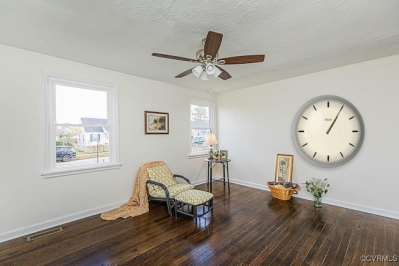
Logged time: **1:05**
